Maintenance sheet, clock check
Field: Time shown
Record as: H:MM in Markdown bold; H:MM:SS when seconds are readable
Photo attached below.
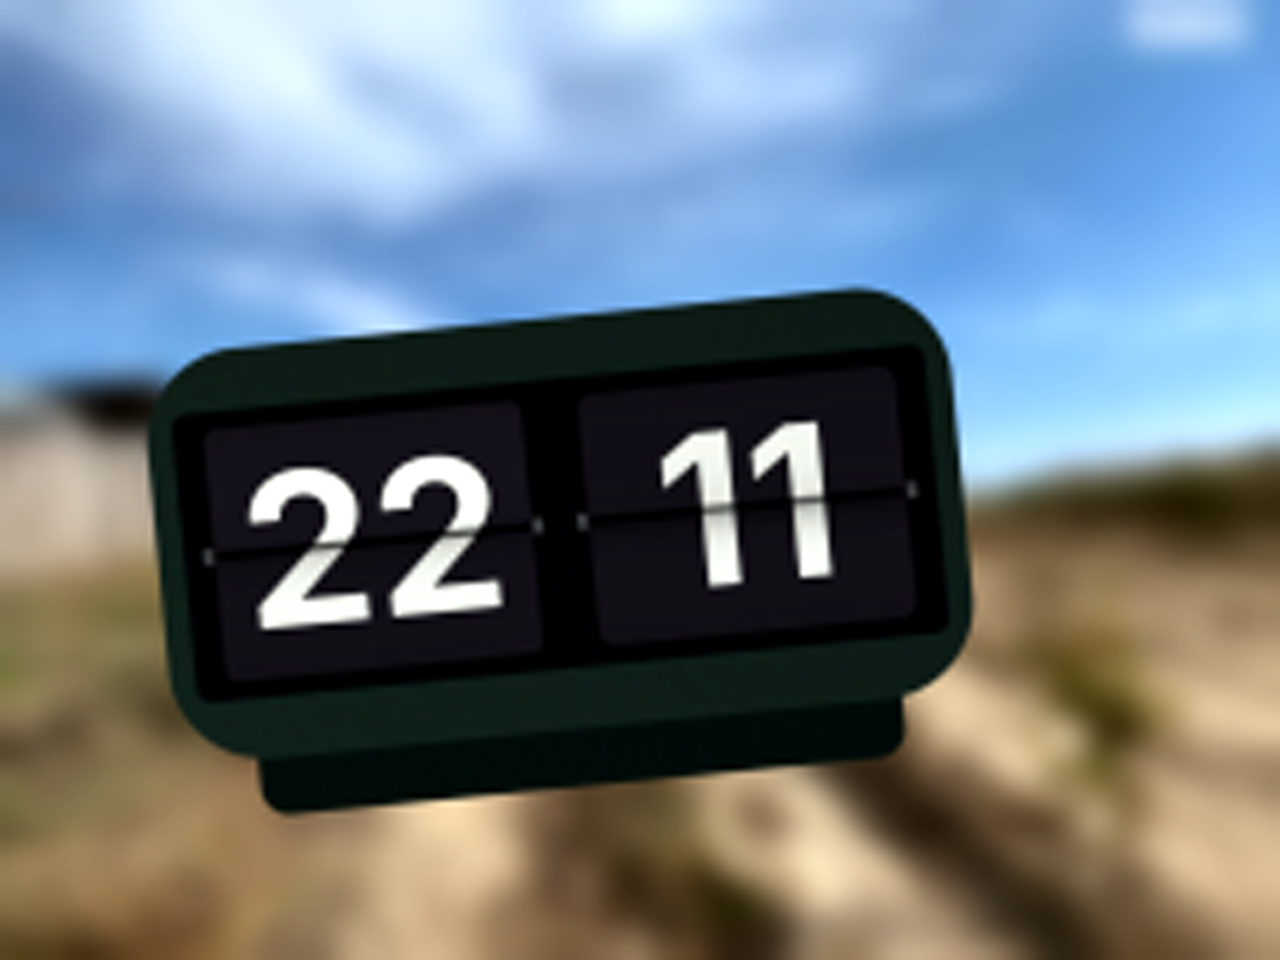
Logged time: **22:11**
